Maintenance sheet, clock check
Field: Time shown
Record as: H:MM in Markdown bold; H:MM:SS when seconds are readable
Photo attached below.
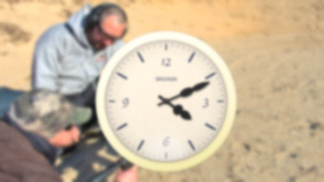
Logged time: **4:11**
